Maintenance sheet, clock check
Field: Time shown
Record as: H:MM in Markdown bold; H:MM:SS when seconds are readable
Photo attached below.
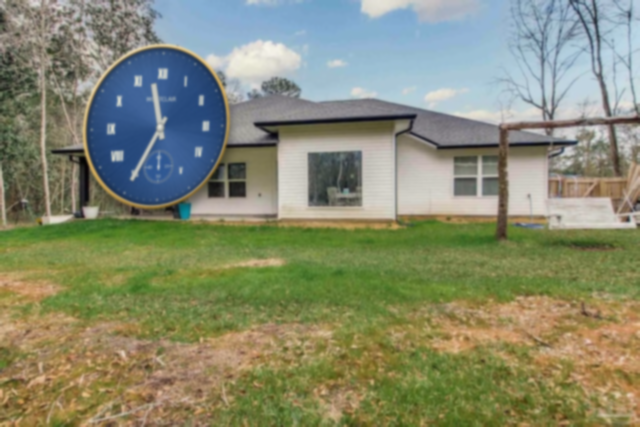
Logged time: **11:35**
